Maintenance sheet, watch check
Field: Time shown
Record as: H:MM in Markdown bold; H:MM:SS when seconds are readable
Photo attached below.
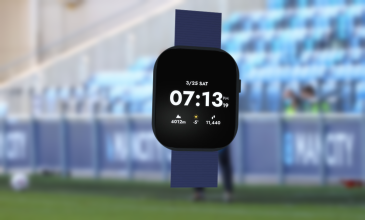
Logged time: **7:13**
